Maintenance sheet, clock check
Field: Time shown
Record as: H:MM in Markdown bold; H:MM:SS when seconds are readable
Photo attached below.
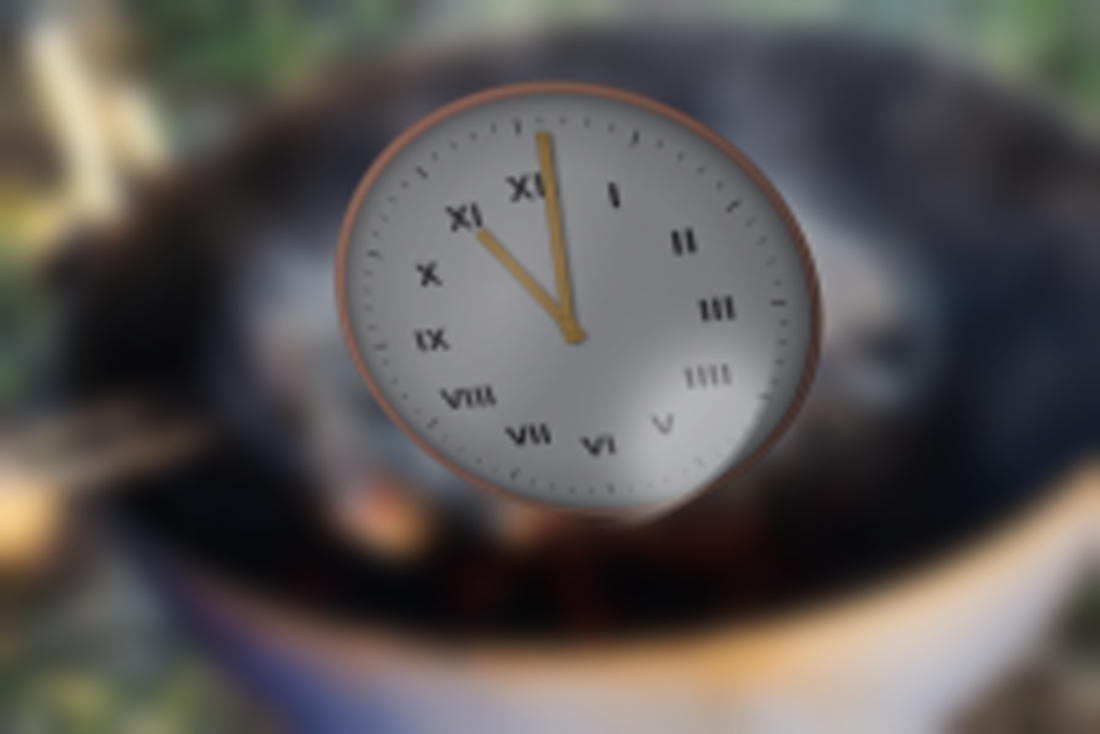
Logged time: **11:01**
